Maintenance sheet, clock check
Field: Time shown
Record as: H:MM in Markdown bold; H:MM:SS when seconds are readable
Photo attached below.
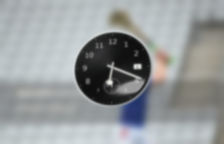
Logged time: **6:19**
